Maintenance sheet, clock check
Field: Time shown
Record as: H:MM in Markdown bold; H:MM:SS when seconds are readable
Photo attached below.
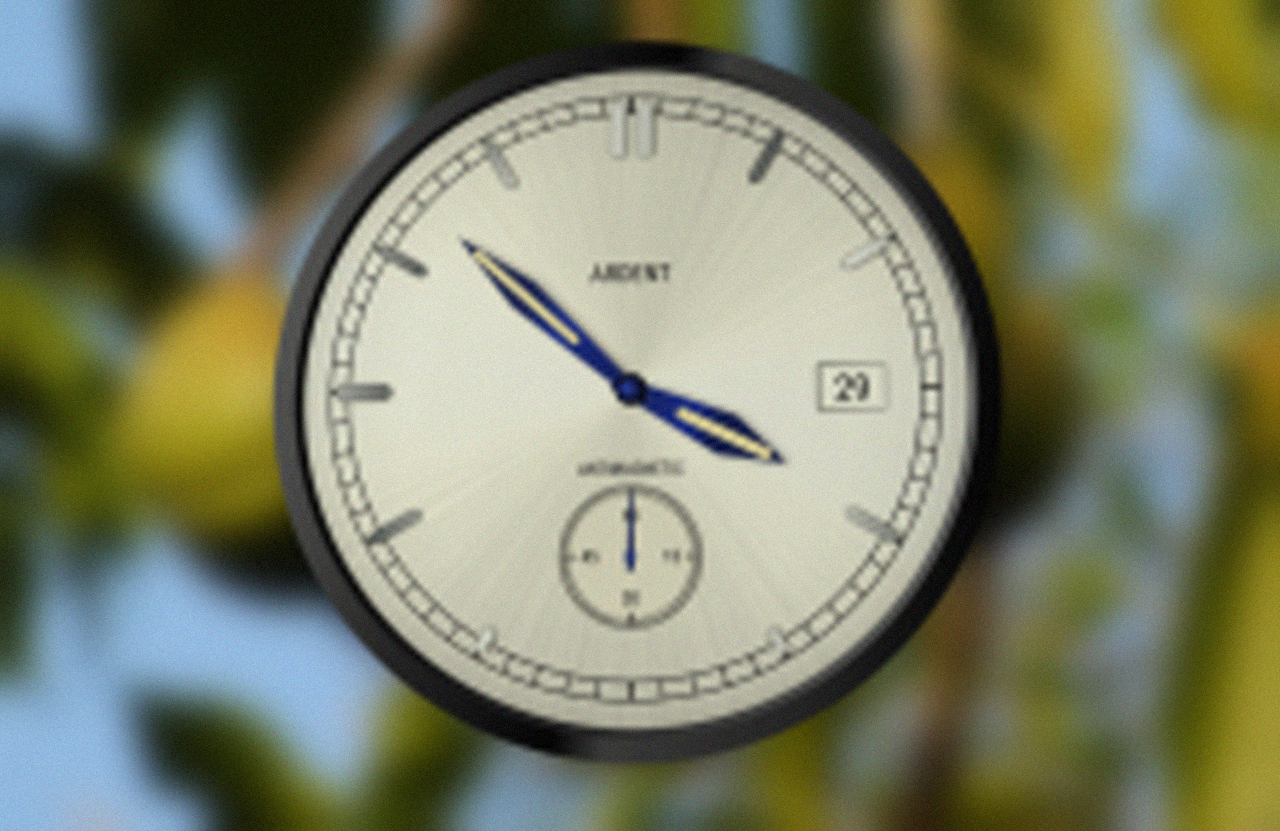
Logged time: **3:52**
